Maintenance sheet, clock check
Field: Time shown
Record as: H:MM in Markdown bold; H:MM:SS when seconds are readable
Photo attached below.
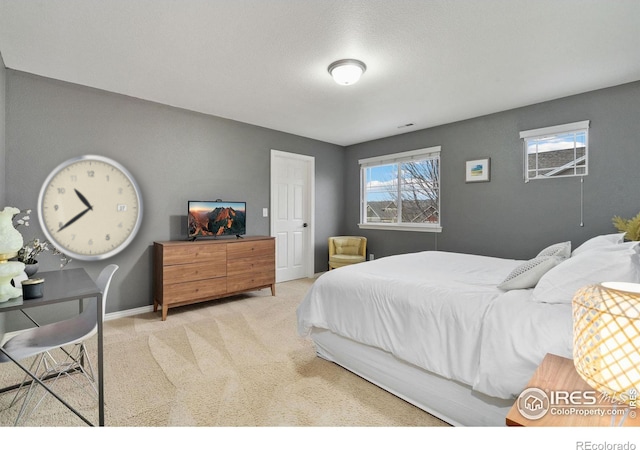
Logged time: **10:39**
